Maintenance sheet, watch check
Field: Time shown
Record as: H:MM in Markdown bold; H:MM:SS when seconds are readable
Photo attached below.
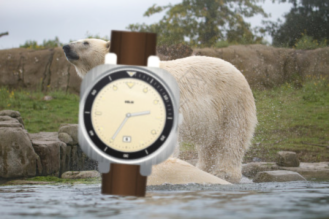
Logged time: **2:35**
